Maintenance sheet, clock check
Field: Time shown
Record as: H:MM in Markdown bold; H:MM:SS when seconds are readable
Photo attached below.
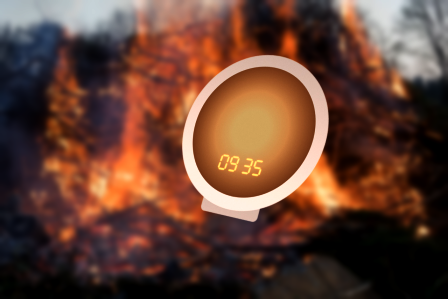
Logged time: **9:35**
